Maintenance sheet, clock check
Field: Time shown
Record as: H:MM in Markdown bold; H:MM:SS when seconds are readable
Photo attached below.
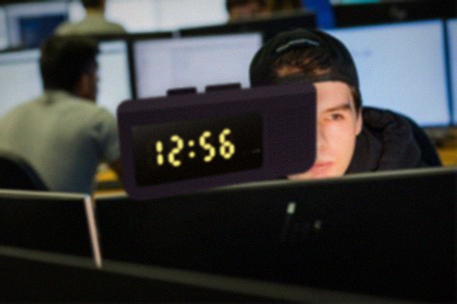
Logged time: **12:56**
